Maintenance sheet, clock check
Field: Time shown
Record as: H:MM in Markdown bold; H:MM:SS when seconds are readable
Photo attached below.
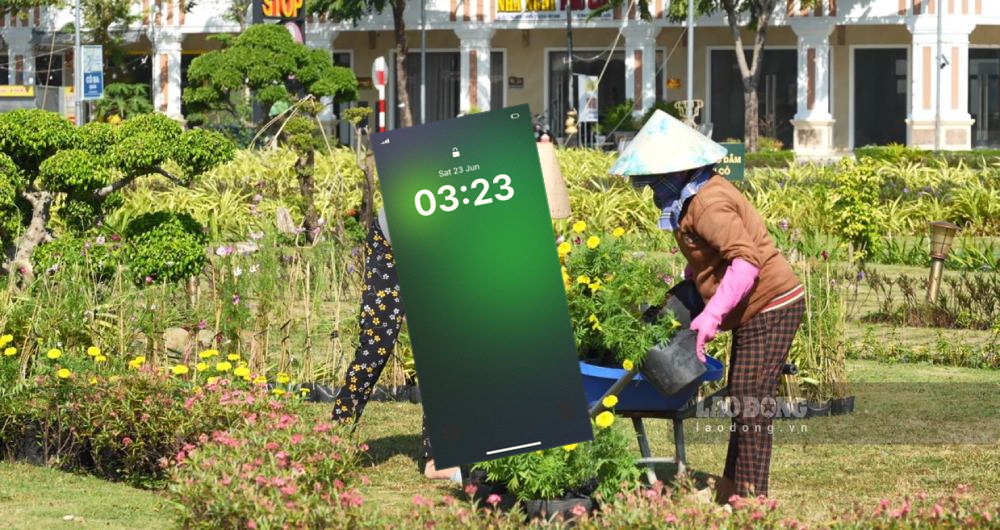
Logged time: **3:23**
